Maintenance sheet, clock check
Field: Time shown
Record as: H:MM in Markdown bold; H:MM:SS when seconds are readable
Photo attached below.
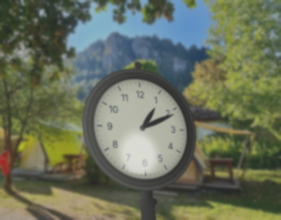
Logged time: **1:11**
